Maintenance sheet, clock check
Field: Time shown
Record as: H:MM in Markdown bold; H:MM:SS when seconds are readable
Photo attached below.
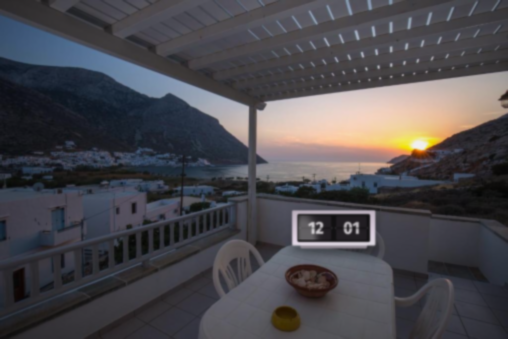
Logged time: **12:01**
